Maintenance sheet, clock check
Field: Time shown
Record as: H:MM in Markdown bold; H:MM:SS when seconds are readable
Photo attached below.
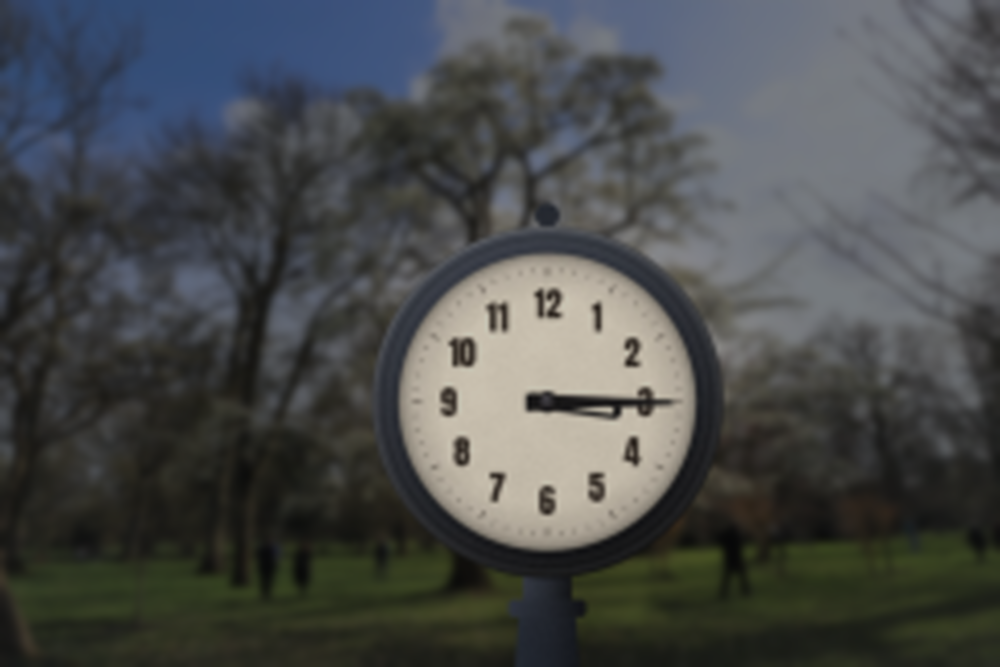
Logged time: **3:15**
